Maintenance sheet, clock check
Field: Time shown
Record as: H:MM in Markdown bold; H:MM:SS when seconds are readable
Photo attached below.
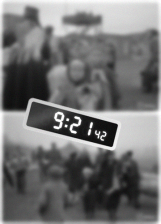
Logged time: **9:21:42**
